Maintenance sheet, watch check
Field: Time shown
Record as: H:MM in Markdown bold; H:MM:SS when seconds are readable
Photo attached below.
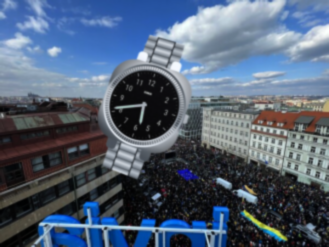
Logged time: **5:41**
